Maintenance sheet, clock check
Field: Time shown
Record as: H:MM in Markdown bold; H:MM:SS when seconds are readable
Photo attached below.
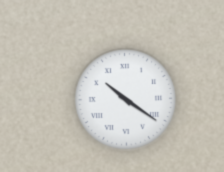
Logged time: **10:21**
